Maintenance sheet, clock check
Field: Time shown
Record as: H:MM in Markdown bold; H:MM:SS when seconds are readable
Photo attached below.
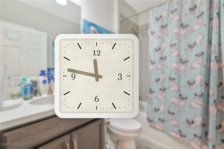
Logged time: **11:47**
